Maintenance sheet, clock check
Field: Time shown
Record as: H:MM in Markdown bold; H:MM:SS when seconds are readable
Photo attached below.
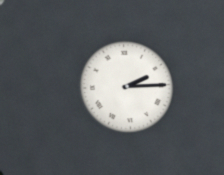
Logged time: **2:15**
